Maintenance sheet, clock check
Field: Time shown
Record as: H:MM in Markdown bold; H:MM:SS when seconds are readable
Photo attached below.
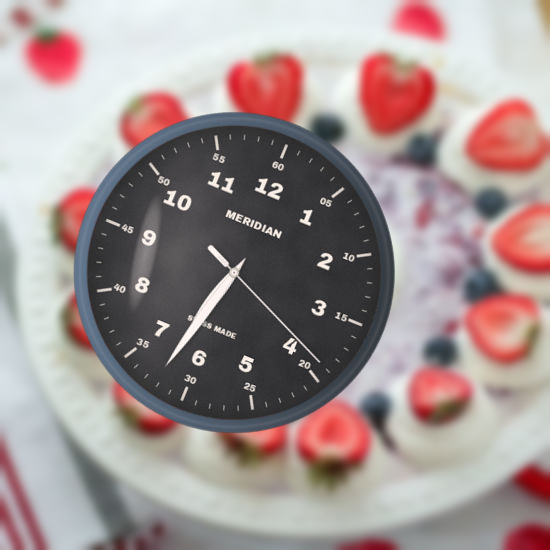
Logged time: **6:32:19**
